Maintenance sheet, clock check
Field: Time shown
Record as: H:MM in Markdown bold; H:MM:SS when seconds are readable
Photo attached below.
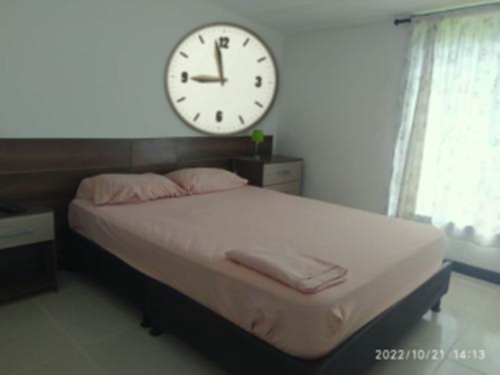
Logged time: **8:58**
